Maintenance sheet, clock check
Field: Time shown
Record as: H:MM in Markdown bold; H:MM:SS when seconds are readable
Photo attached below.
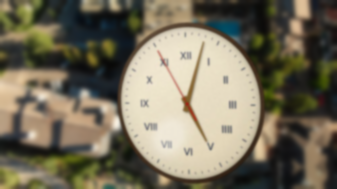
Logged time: **5:02:55**
